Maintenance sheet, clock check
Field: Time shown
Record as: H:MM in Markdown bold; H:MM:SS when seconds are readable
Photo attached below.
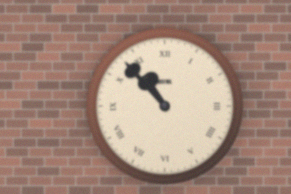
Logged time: **10:53**
